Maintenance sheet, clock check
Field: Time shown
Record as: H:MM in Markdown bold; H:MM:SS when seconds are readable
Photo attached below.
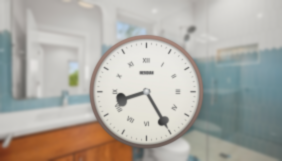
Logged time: **8:25**
